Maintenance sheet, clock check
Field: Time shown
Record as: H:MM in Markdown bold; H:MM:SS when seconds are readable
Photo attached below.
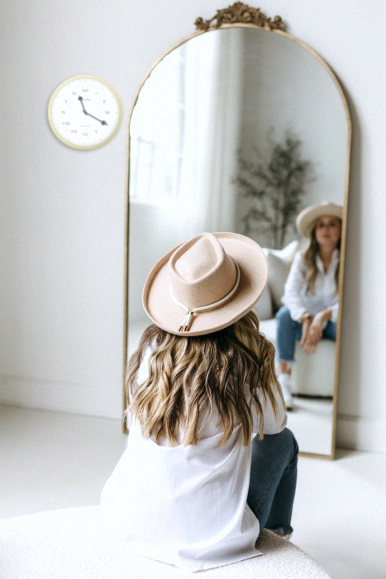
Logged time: **11:20**
